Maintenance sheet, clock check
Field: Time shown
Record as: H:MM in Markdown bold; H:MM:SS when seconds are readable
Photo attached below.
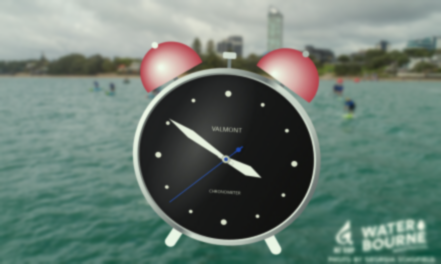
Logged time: **3:50:38**
